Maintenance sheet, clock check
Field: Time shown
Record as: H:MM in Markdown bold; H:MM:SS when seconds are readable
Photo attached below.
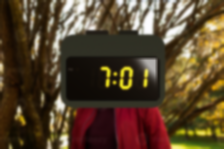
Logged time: **7:01**
